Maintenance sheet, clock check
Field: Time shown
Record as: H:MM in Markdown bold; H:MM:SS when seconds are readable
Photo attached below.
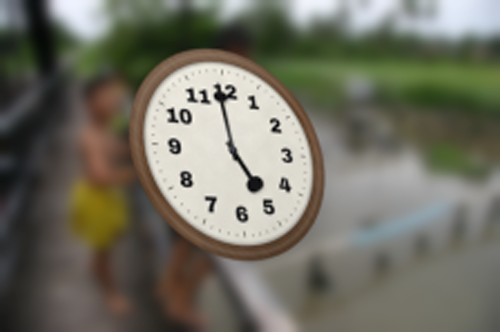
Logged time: **4:59**
